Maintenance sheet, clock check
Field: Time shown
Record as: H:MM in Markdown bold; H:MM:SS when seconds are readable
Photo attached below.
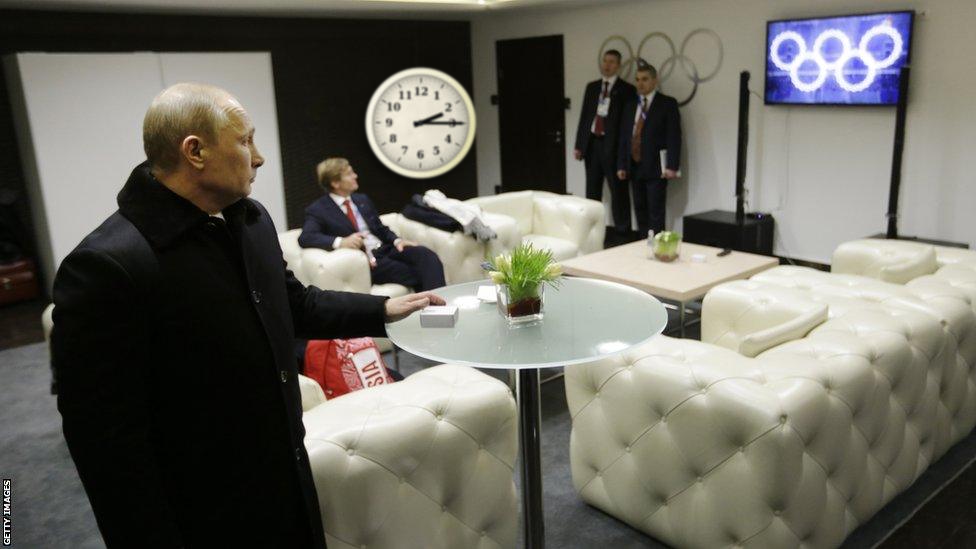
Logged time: **2:15**
